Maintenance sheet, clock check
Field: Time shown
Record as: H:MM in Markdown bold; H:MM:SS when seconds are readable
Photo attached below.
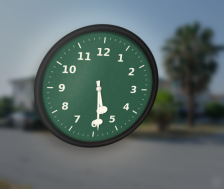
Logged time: **5:29**
